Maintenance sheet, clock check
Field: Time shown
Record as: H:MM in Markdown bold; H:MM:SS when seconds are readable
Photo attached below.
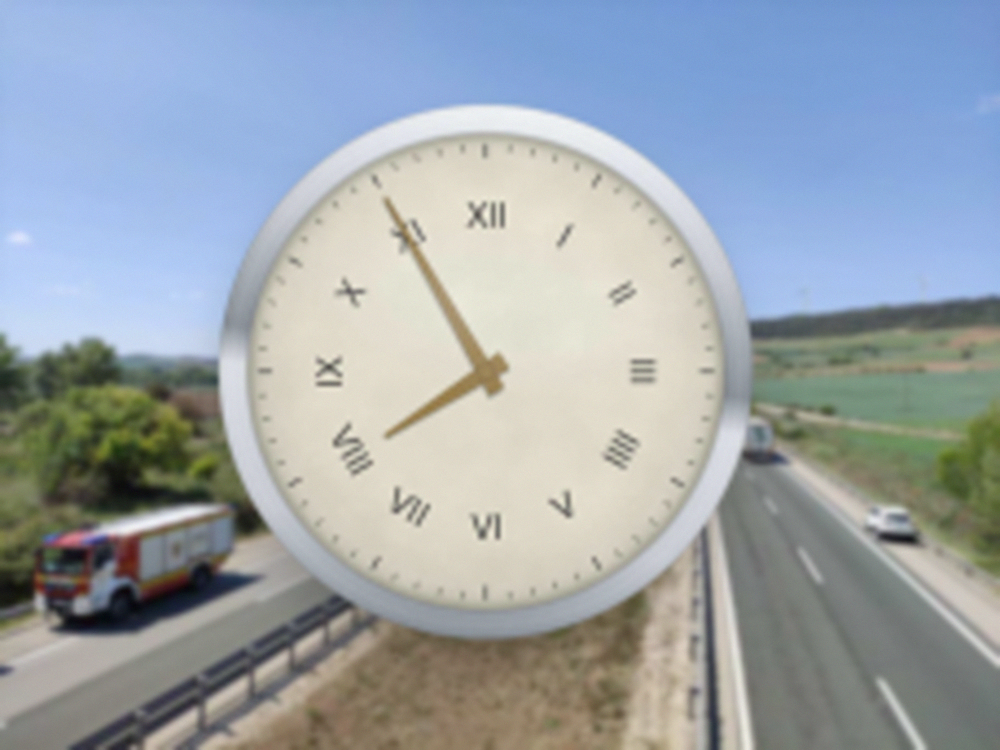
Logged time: **7:55**
